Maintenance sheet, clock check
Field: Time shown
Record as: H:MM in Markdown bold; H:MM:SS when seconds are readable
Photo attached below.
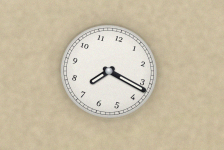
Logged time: **7:17**
